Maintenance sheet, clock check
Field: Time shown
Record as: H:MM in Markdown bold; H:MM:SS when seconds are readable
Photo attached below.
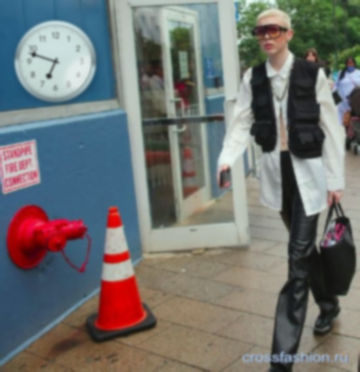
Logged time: **6:48**
